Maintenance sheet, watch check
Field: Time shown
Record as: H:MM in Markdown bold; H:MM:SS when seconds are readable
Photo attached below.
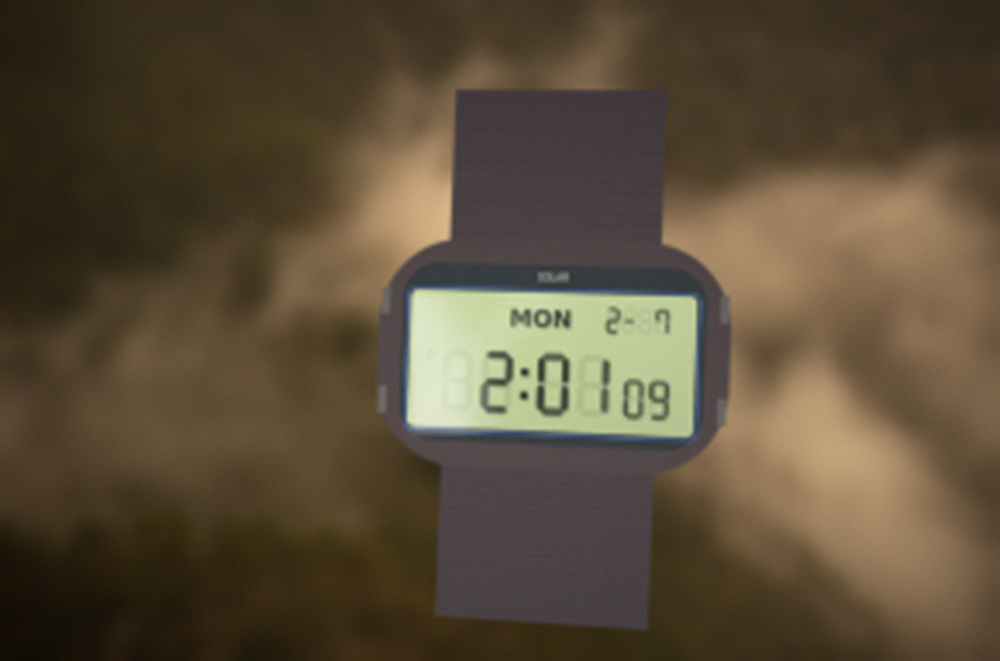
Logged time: **2:01:09**
